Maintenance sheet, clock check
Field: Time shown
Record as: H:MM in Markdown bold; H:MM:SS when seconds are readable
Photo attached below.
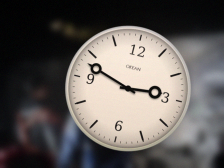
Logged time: **2:48**
